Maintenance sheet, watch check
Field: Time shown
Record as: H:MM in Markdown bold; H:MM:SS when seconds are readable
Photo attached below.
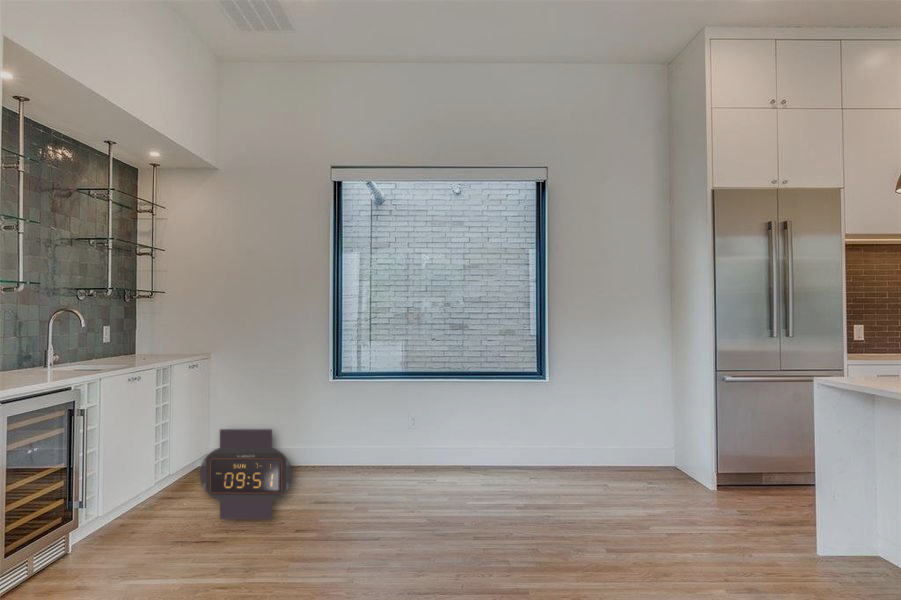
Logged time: **9:51**
